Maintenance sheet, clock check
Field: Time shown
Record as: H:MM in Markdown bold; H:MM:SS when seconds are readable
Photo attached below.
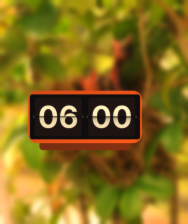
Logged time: **6:00**
